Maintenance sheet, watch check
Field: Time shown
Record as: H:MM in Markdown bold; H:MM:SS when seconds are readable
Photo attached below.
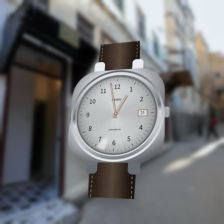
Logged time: **12:58**
